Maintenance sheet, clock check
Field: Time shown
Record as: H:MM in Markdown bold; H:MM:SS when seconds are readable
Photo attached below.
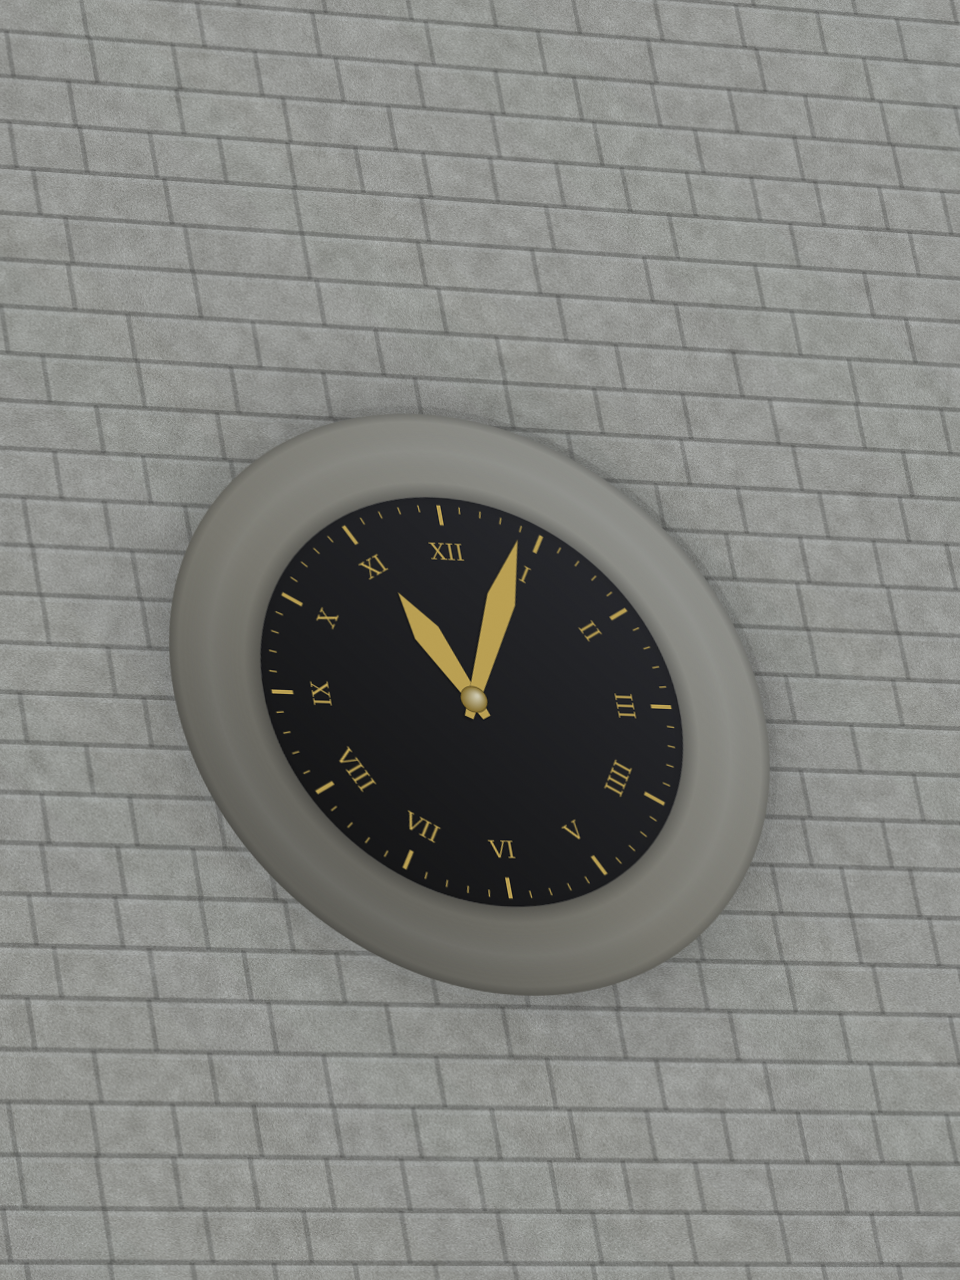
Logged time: **11:04**
